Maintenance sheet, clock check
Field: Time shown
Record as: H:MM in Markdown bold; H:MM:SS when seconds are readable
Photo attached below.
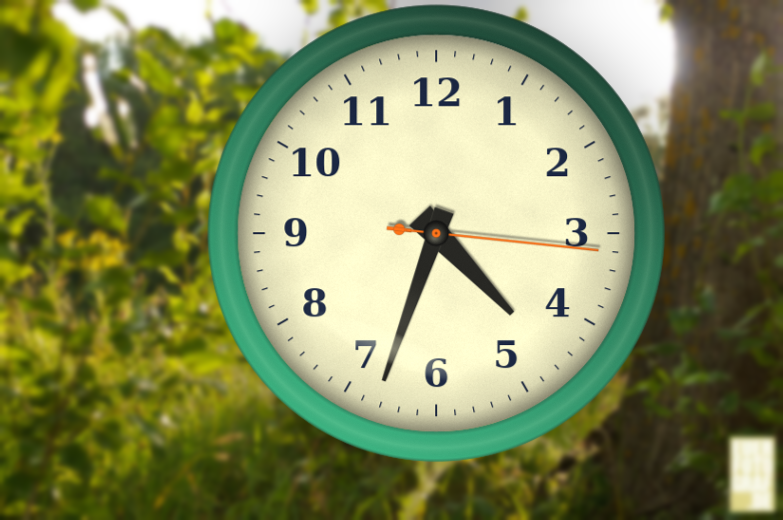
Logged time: **4:33:16**
